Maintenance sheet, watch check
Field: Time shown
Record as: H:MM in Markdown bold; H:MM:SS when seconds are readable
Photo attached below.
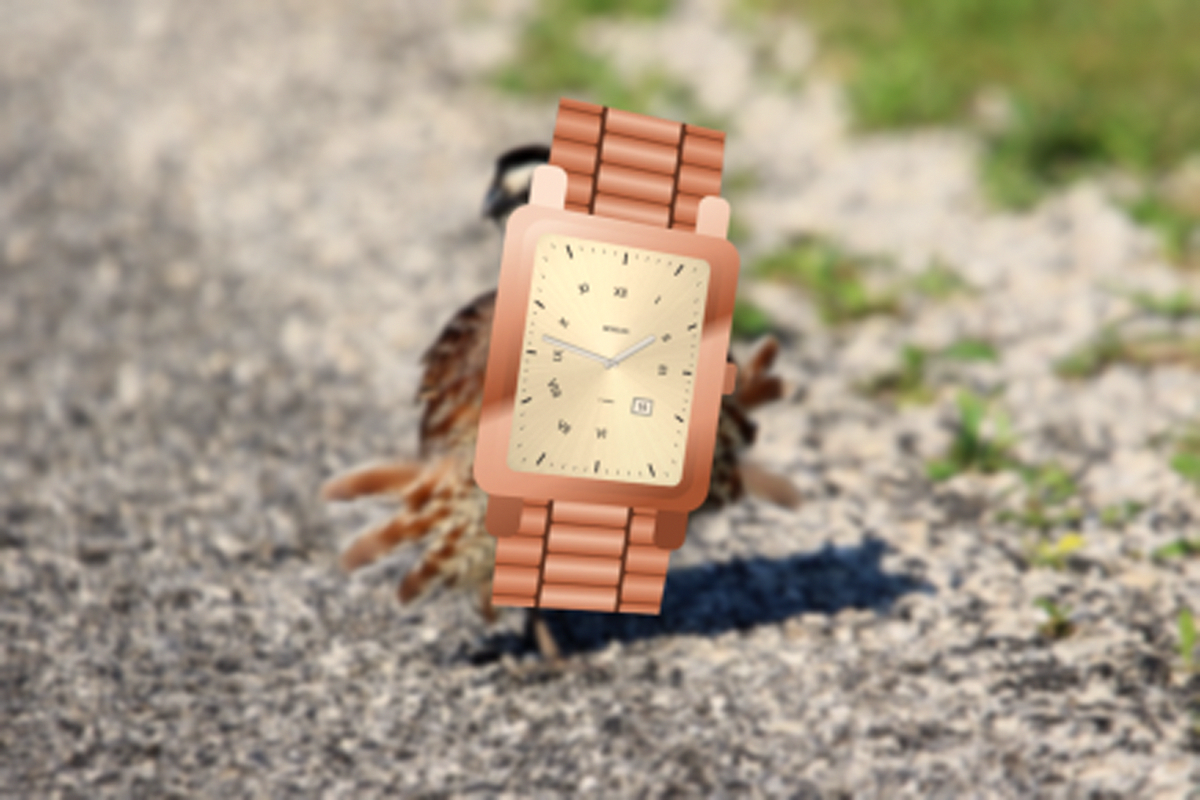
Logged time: **1:47**
